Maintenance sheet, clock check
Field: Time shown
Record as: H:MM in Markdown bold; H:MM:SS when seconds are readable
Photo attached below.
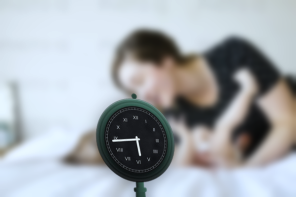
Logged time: **5:44**
